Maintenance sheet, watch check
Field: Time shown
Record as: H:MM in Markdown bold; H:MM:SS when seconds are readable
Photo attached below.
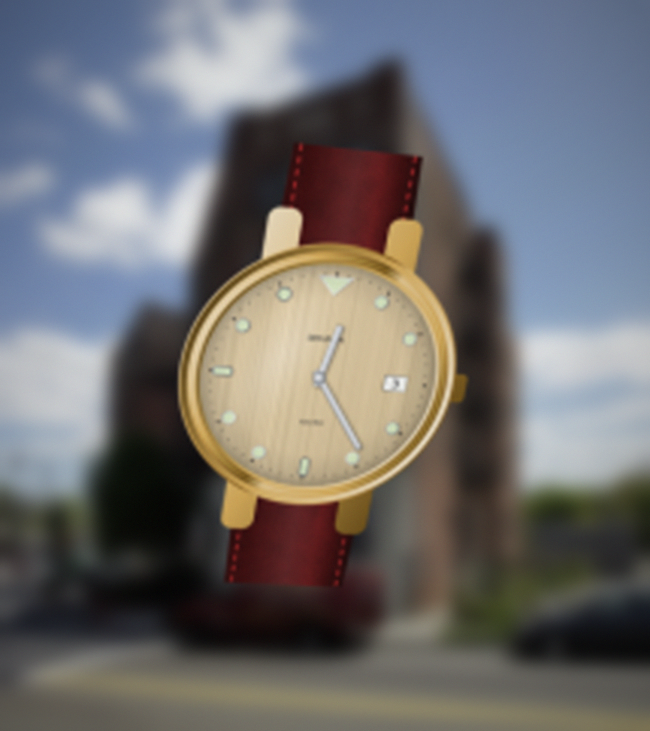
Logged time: **12:24**
